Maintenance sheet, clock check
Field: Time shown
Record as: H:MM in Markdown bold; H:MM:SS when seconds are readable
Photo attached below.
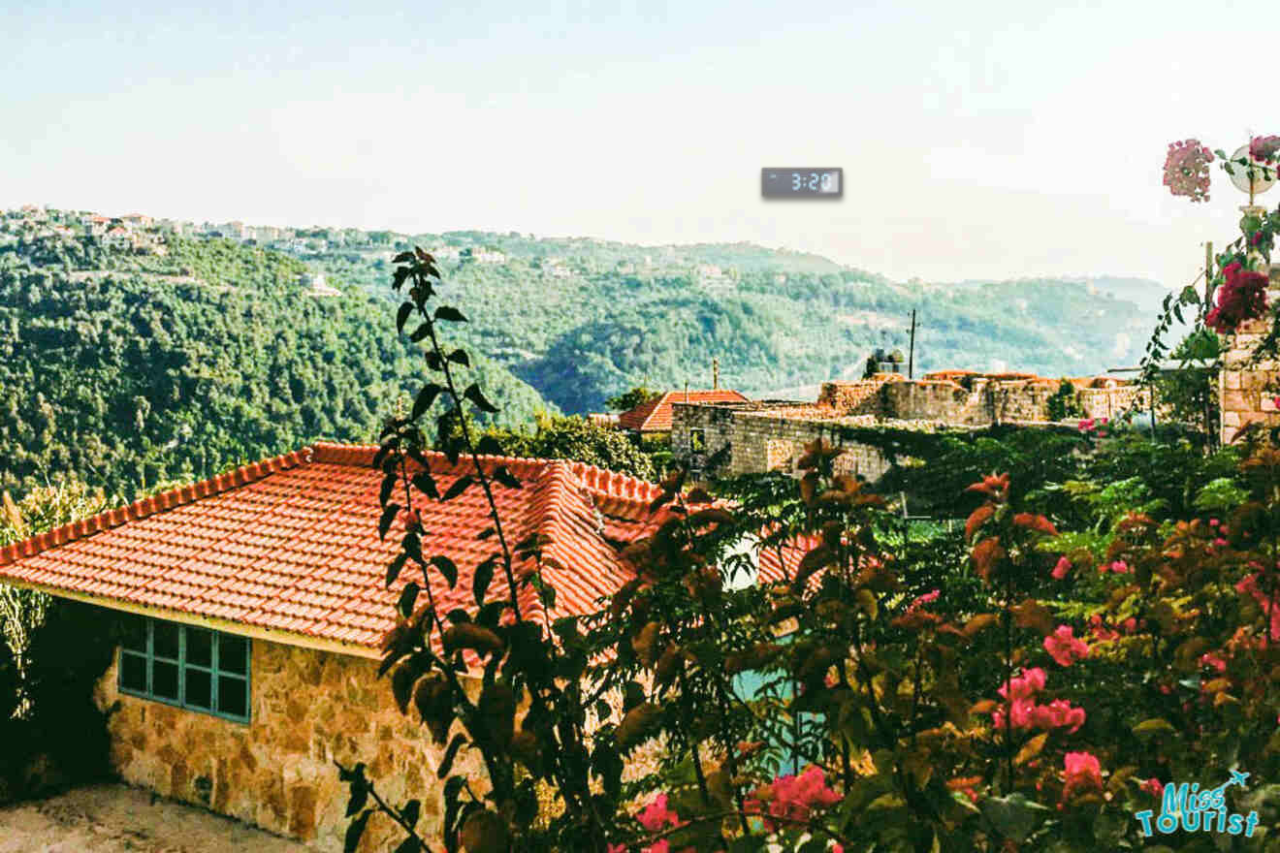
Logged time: **3:20**
